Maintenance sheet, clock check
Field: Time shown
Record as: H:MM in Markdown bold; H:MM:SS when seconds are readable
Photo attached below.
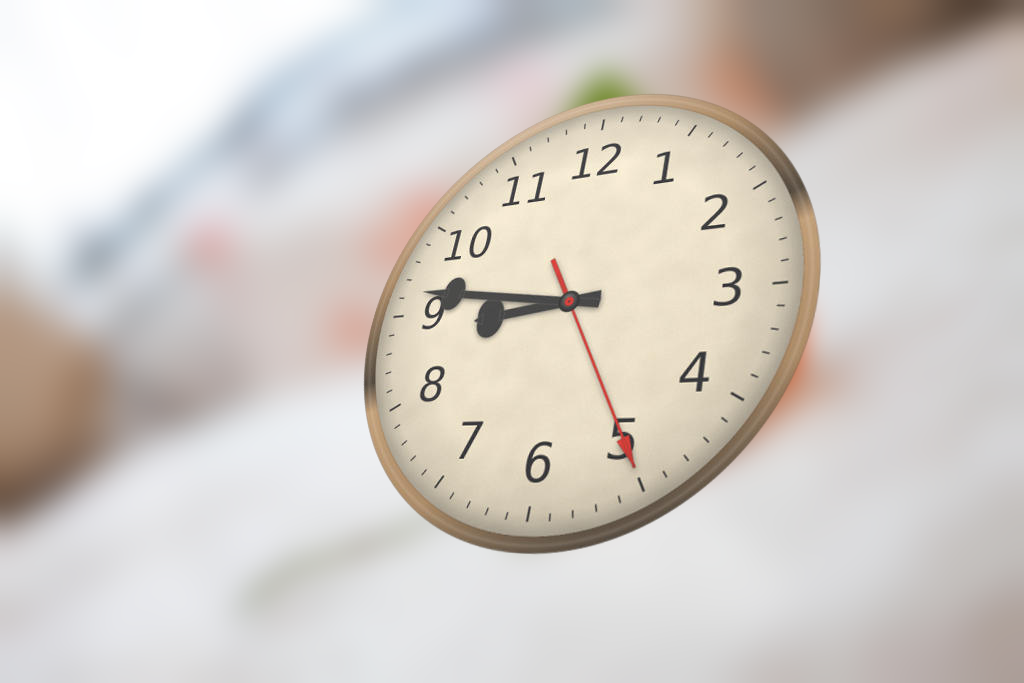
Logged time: **8:46:25**
